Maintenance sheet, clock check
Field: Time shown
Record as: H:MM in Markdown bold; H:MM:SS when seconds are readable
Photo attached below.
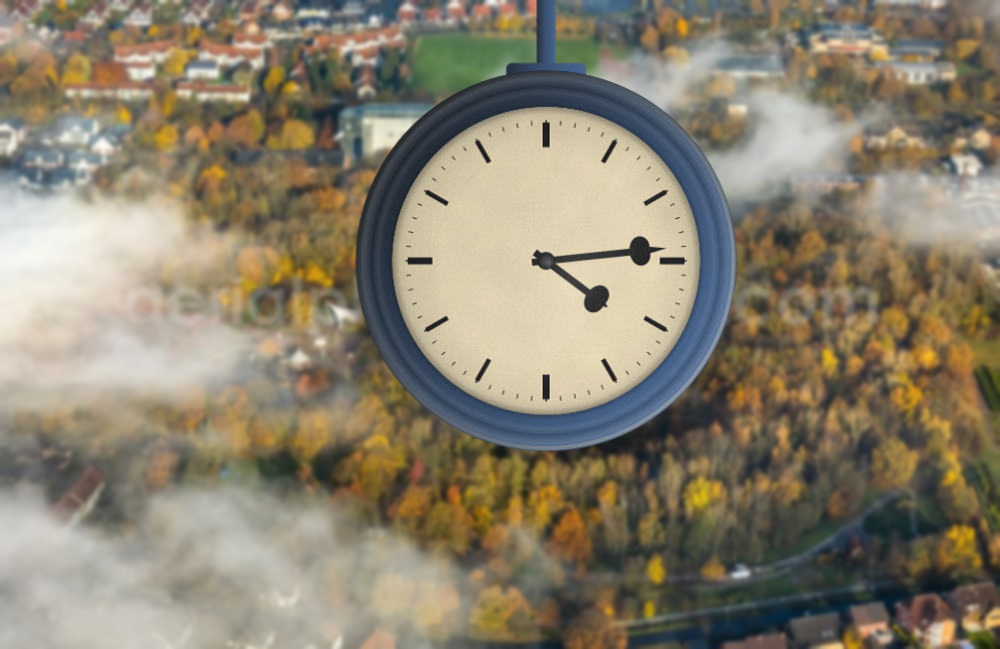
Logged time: **4:14**
